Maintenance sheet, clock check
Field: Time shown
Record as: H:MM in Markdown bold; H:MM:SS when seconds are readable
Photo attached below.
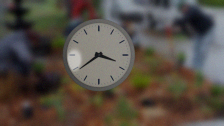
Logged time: **3:39**
